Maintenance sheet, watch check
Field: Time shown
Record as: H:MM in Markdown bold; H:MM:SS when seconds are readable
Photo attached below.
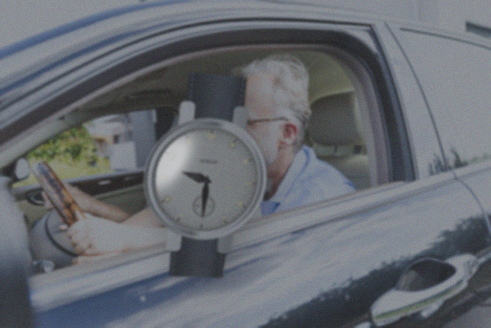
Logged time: **9:30**
